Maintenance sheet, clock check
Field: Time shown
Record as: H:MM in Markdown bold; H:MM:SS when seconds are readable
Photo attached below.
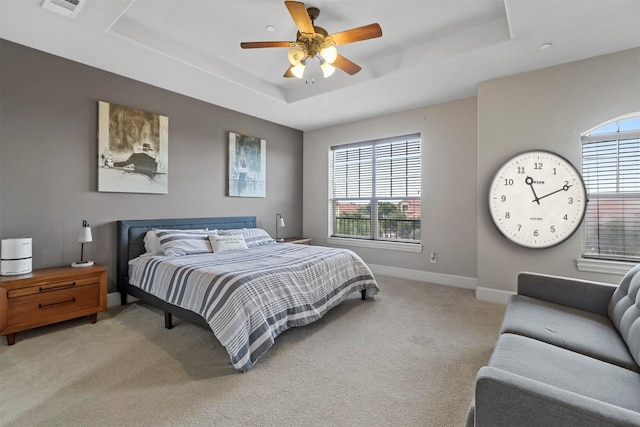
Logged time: **11:11**
